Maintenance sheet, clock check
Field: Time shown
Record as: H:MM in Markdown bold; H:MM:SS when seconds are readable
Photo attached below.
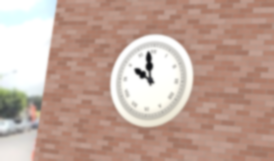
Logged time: **9:58**
